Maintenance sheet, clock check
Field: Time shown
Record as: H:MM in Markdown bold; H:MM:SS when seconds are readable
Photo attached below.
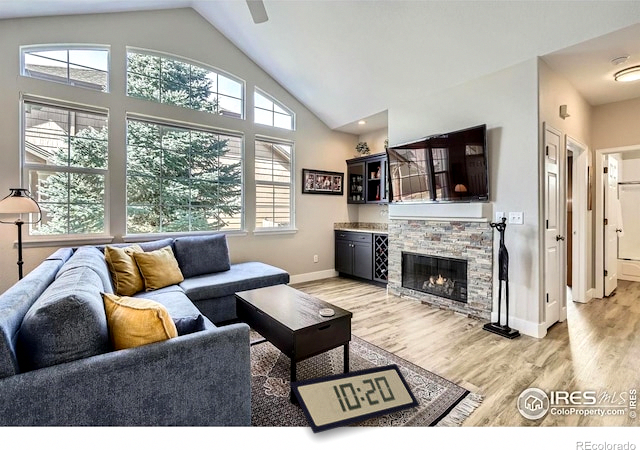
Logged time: **10:20**
